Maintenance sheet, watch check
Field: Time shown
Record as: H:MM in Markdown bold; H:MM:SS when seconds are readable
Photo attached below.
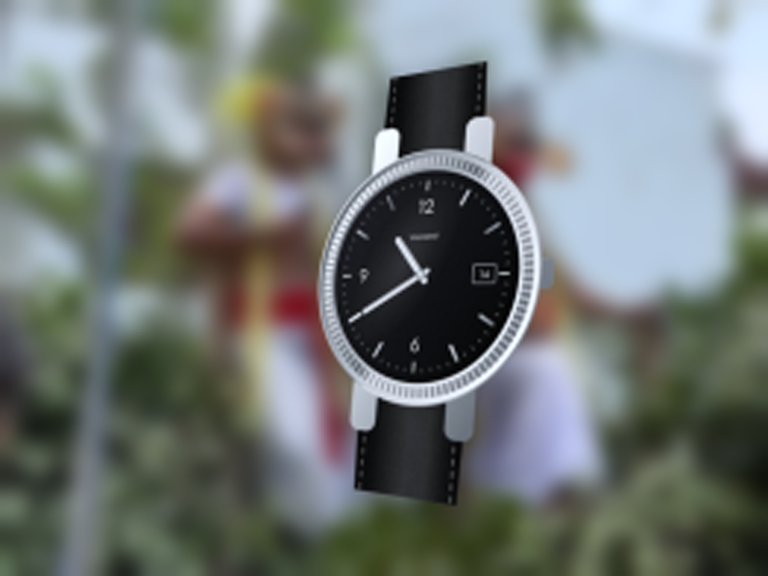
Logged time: **10:40**
